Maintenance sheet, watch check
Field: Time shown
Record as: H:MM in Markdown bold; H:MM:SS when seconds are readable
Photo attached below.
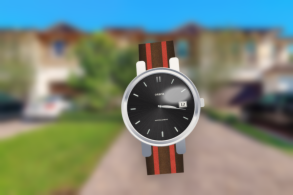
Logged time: **3:17**
